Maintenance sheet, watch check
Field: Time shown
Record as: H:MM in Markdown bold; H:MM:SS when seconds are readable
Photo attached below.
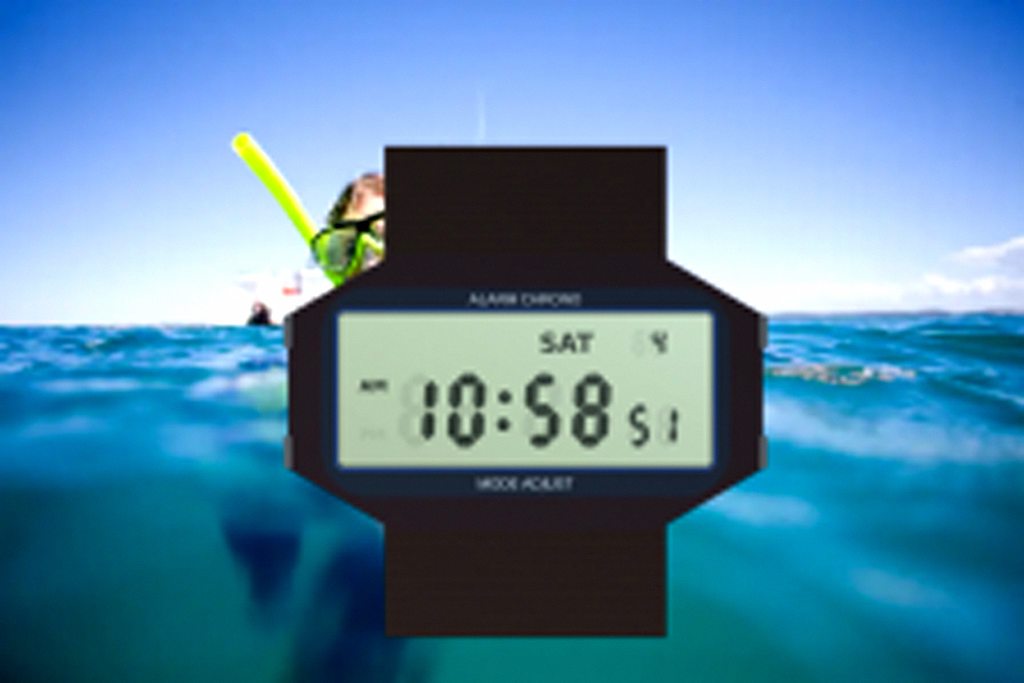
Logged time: **10:58:51**
